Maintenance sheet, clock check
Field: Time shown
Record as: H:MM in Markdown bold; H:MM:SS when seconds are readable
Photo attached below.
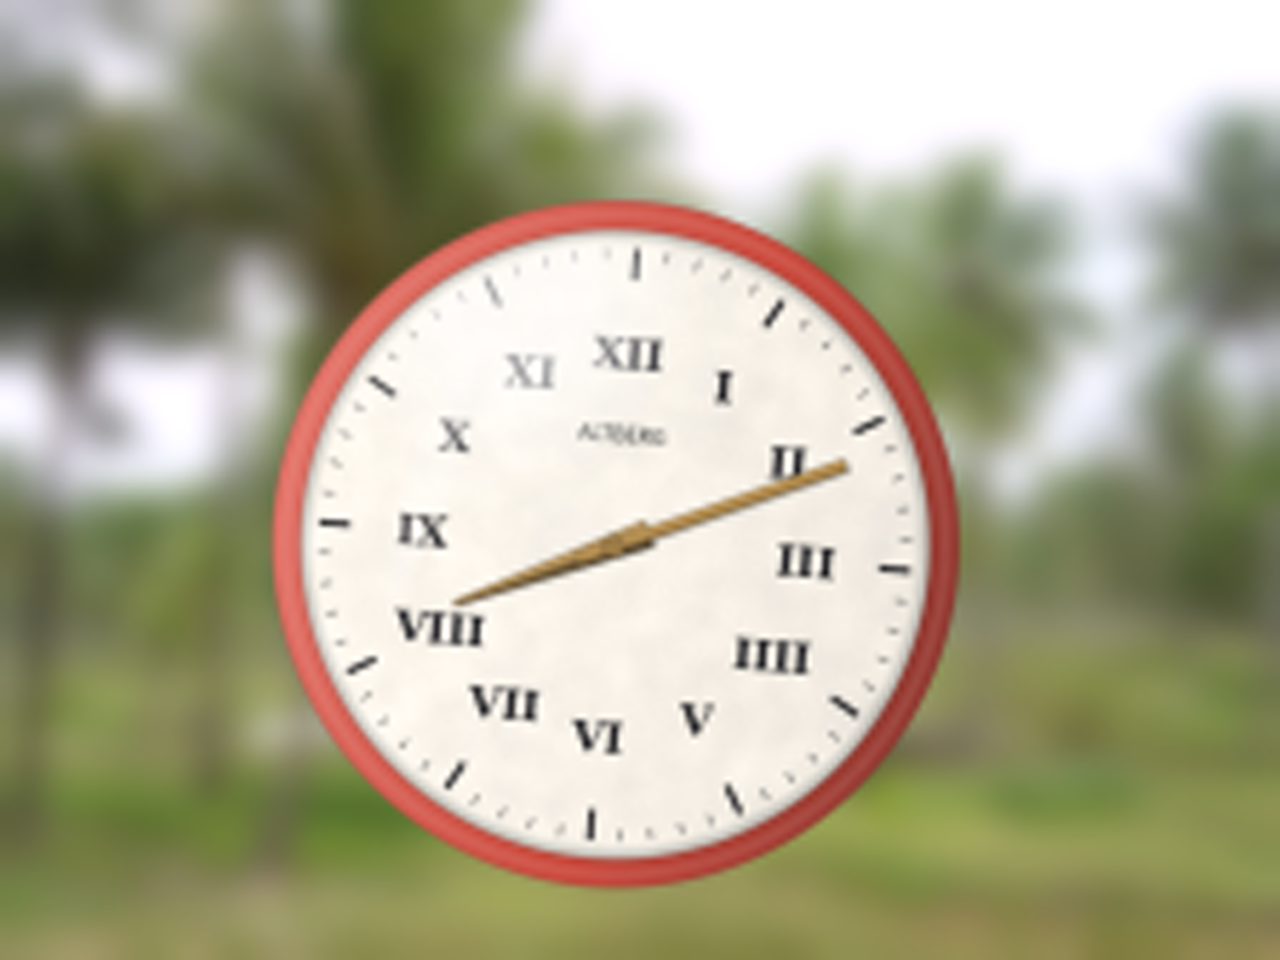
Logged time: **8:11**
